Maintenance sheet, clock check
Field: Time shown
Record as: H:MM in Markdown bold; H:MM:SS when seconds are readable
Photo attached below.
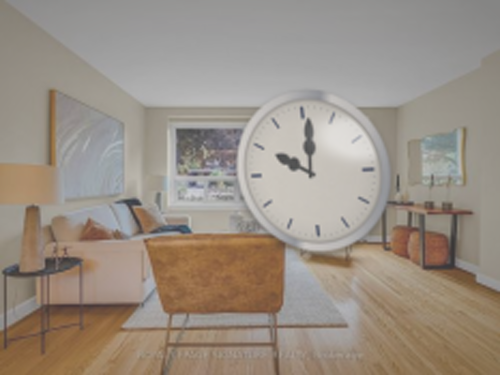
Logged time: **10:01**
